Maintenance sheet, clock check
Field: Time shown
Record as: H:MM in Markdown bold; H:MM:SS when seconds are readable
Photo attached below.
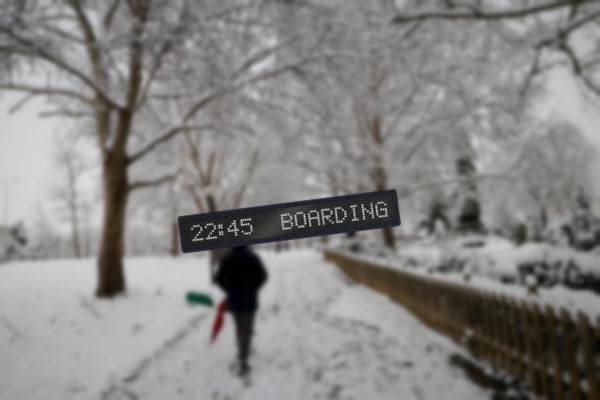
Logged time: **22:45**
